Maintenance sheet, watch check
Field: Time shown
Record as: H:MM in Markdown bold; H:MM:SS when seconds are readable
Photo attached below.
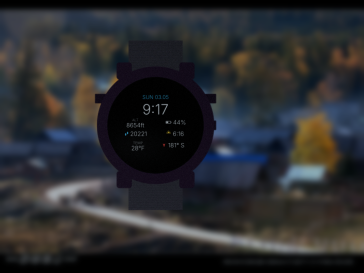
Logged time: **9:17**
